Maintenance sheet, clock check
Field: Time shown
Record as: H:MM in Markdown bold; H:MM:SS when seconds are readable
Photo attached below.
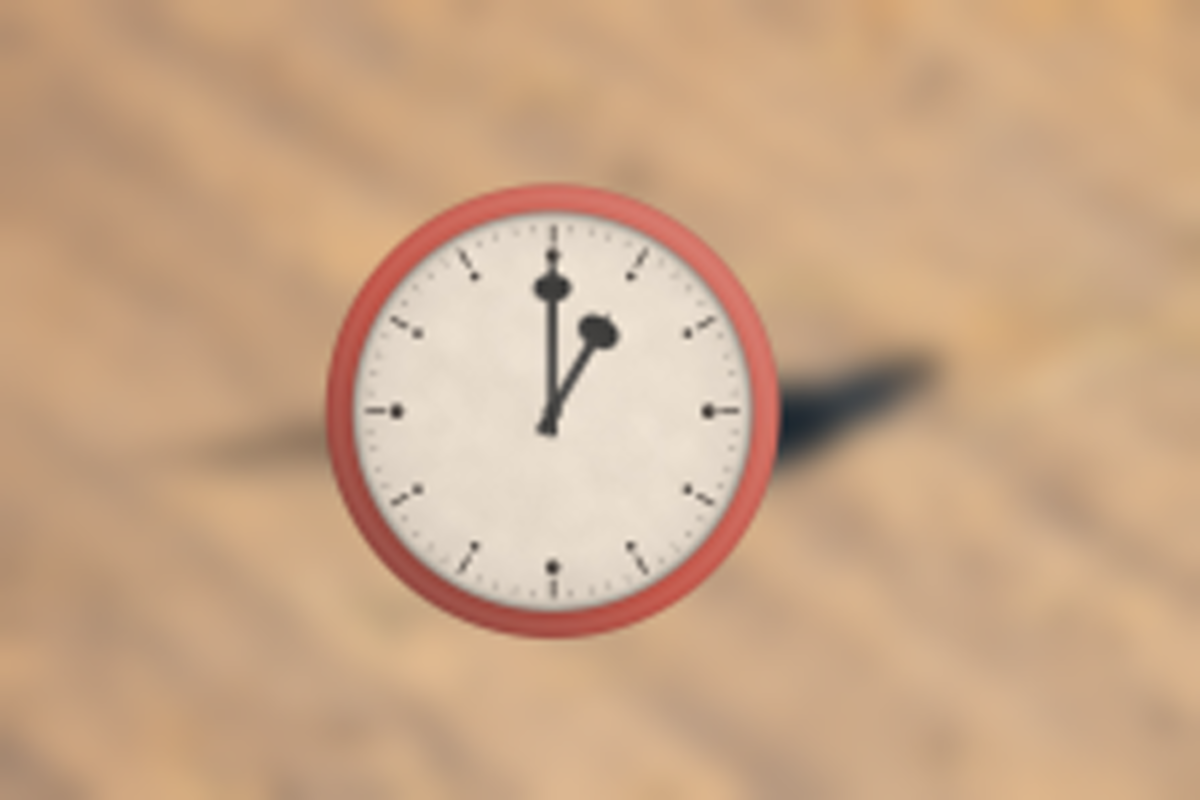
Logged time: **1:00**
